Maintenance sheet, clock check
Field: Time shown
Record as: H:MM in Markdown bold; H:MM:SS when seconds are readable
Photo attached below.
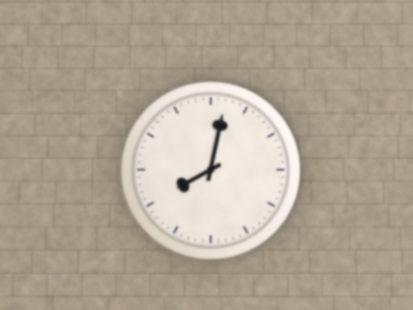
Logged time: **8:02**
